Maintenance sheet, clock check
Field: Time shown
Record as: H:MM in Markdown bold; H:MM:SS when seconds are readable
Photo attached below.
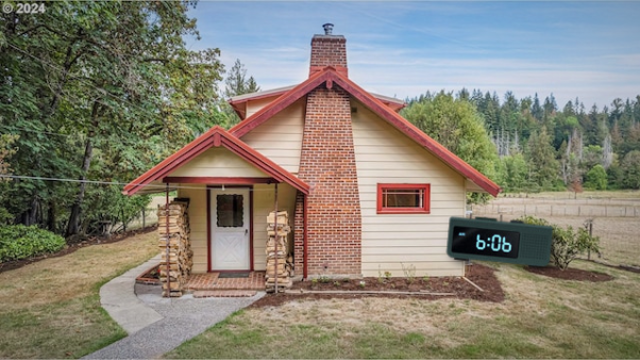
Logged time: **6:06**
